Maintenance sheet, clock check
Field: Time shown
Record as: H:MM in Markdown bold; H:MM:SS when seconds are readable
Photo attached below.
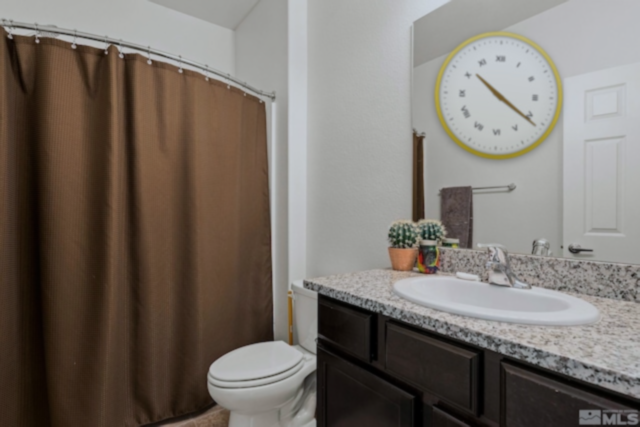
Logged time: **10:21**
